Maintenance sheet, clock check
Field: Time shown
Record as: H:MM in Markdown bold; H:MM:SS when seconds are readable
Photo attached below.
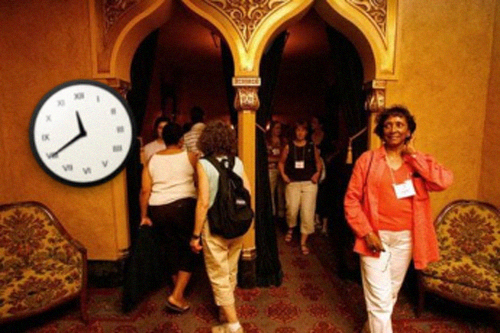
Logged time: **11:40**
